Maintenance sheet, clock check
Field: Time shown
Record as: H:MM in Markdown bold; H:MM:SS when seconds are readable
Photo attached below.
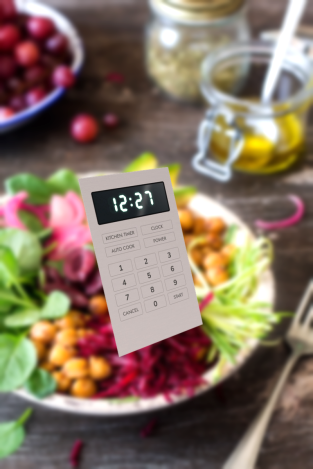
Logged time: **12:27**
